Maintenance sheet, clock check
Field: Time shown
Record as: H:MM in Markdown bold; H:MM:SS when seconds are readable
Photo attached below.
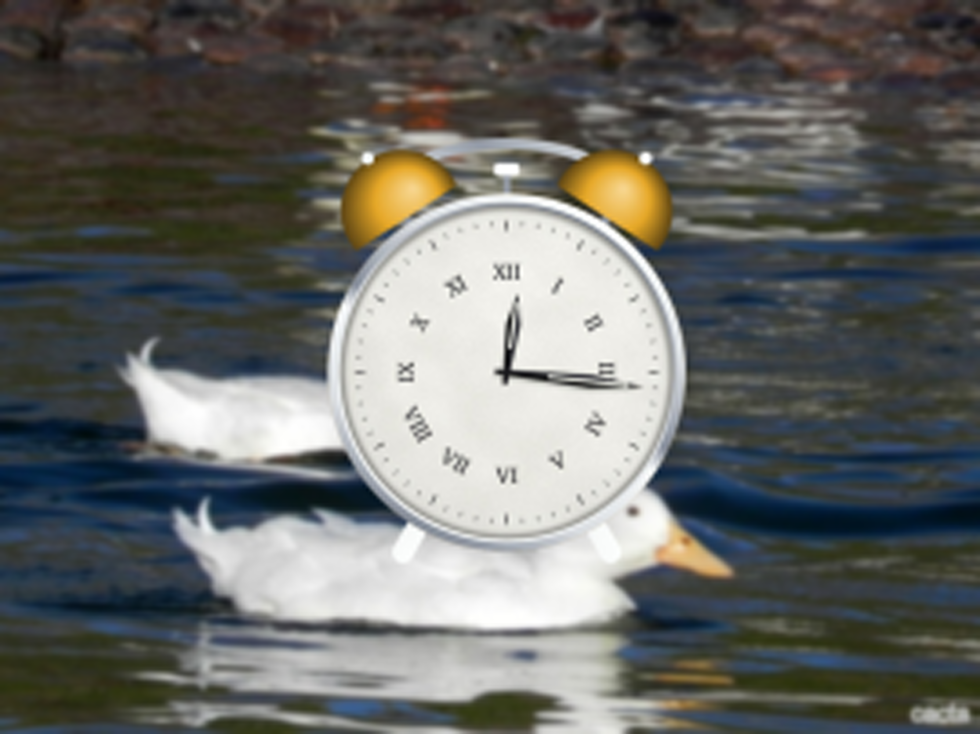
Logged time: **12:16**
